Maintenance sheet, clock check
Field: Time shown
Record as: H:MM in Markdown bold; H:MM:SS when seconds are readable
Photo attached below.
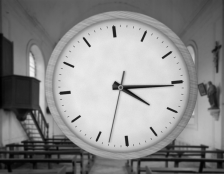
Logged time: **4:15:33**
